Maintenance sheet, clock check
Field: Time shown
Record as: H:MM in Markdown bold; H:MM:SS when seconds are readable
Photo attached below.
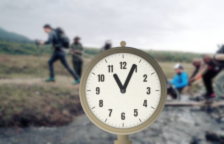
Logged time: **11:04**
